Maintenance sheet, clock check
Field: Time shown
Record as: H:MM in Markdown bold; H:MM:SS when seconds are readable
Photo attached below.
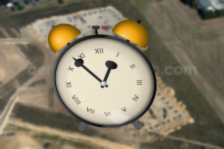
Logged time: **12:53**
